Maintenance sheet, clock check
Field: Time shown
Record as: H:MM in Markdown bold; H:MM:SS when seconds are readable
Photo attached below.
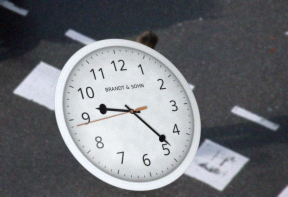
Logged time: **9:23:44**
